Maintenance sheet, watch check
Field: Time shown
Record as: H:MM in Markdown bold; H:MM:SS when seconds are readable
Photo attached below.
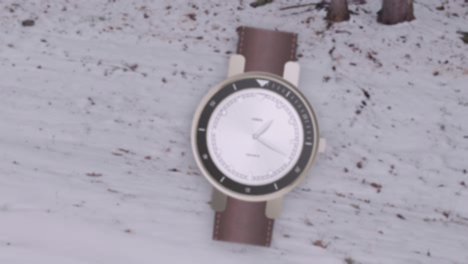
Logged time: **1:19**
